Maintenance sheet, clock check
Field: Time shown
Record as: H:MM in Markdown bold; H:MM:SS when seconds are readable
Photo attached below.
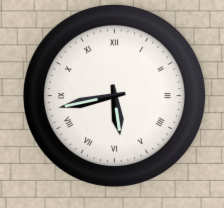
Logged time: **5:43**
